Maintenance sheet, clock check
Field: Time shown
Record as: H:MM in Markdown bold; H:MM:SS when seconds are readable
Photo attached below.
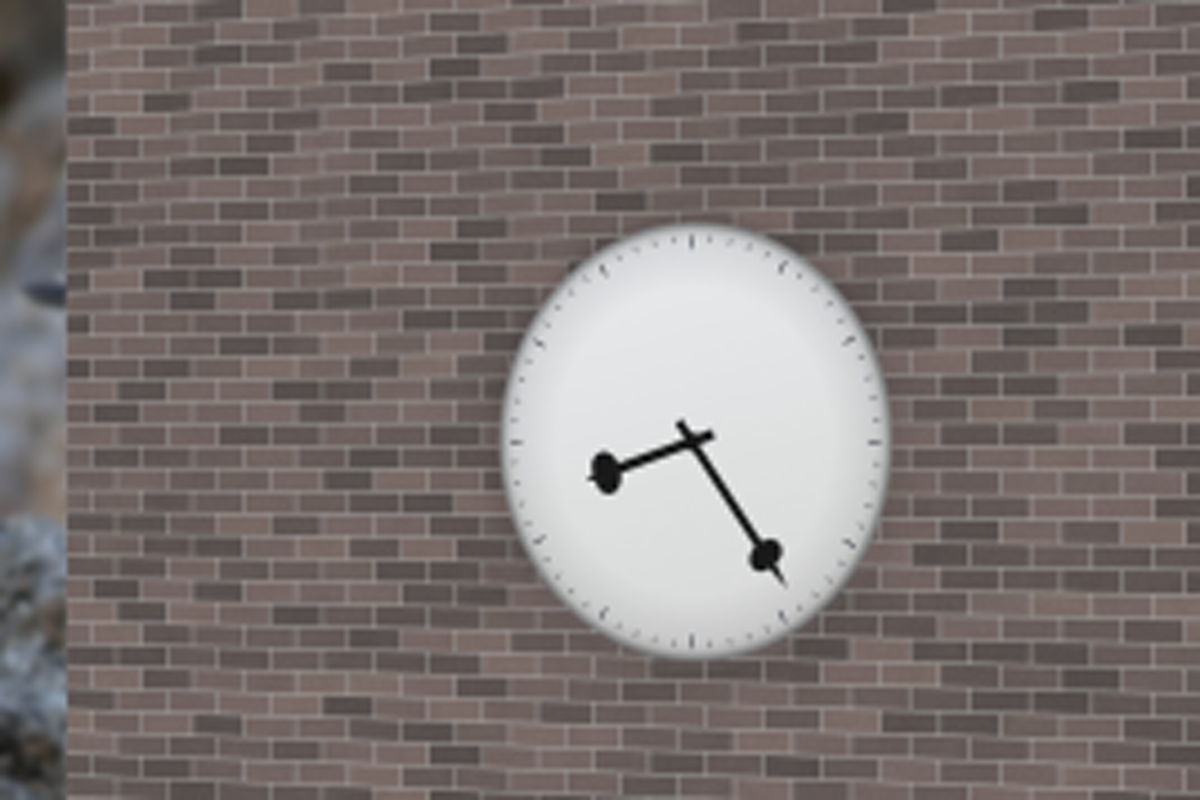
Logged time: **8:24**
